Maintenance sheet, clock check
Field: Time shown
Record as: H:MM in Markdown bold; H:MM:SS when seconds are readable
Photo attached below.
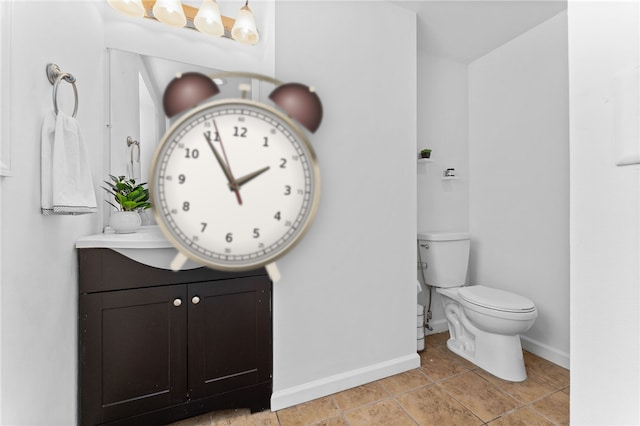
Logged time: **1:53:56**
